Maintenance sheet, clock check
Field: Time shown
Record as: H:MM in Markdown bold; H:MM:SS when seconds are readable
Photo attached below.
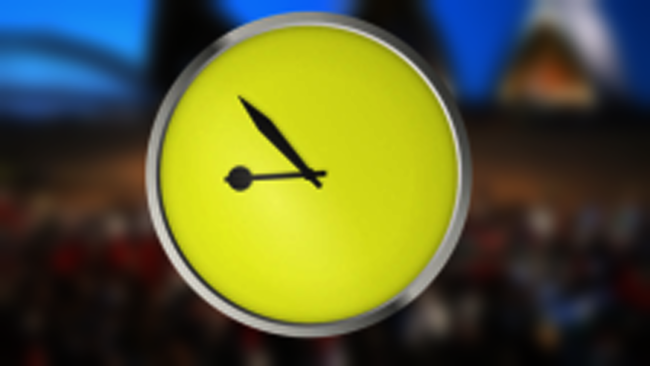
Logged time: **8:53**
